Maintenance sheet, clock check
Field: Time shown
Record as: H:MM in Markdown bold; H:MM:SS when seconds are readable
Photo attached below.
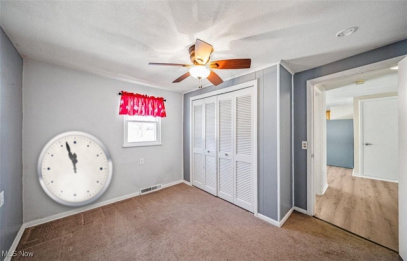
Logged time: **11:57**
